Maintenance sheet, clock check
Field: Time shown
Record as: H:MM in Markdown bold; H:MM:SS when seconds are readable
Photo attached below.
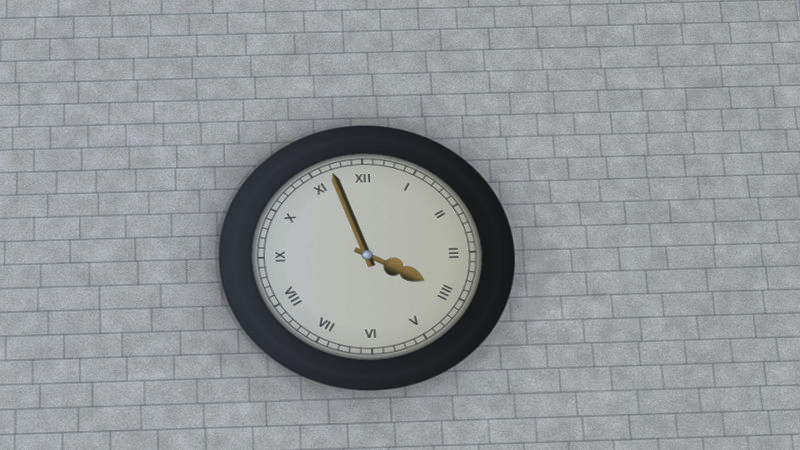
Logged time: **3:57**
